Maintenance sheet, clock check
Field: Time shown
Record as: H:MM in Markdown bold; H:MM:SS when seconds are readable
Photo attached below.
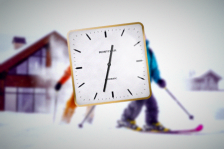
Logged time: **12:33**
